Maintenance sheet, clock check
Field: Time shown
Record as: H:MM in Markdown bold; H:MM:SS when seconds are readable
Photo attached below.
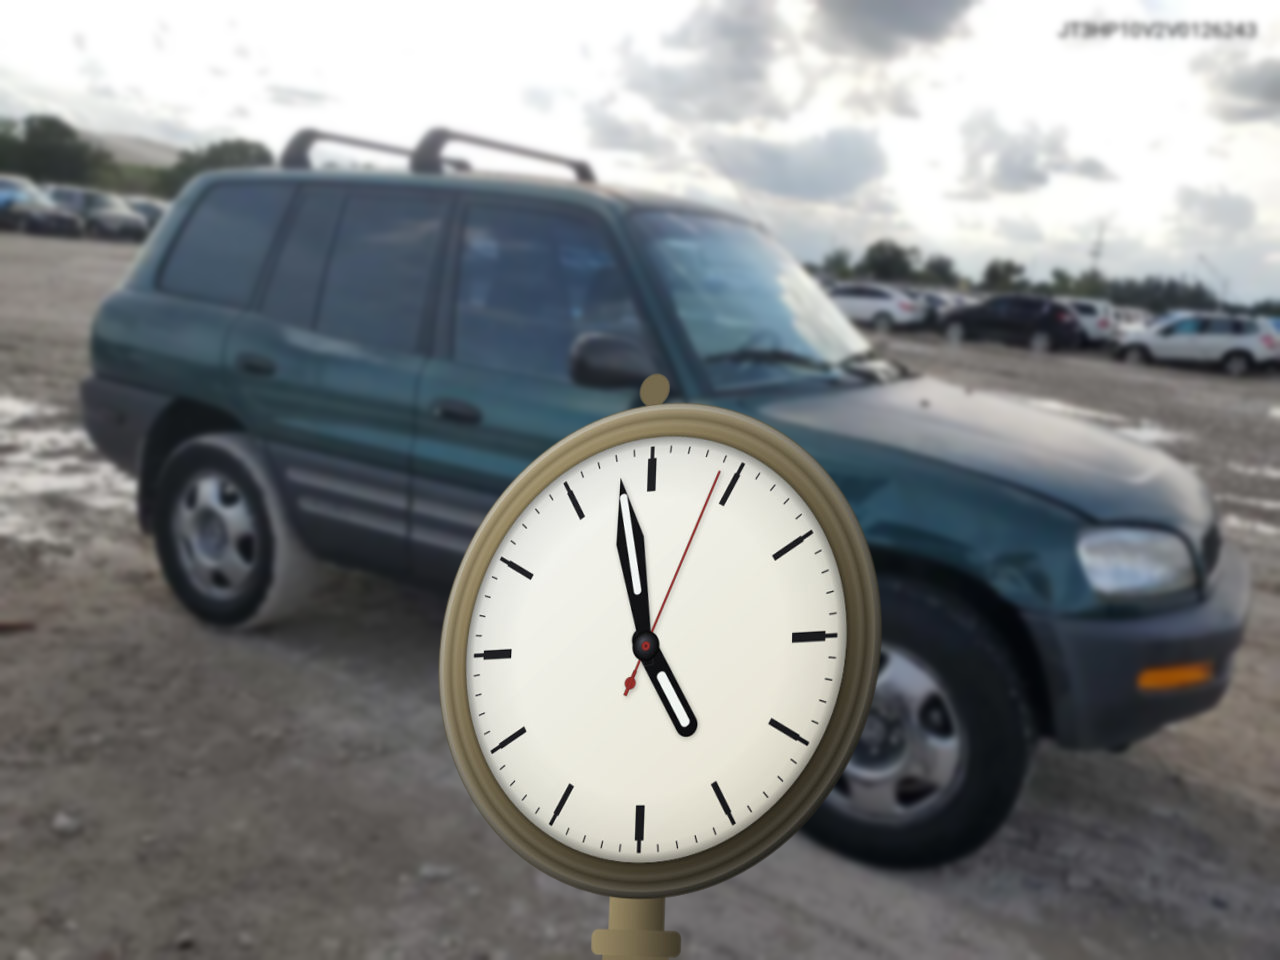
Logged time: **4:58:04**
